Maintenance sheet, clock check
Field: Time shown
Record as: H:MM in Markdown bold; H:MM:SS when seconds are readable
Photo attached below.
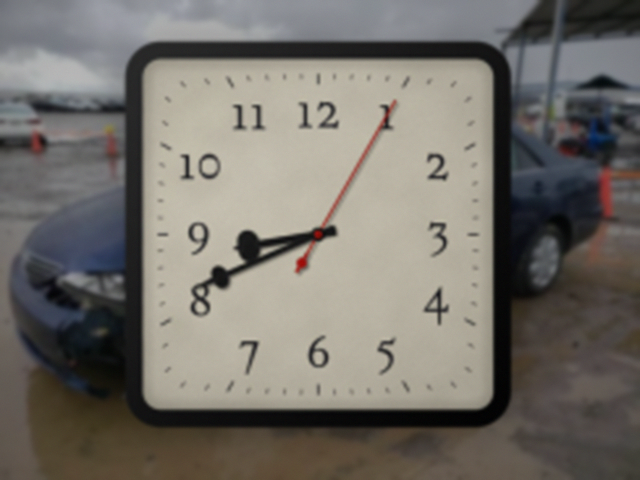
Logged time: **8:41:05**
